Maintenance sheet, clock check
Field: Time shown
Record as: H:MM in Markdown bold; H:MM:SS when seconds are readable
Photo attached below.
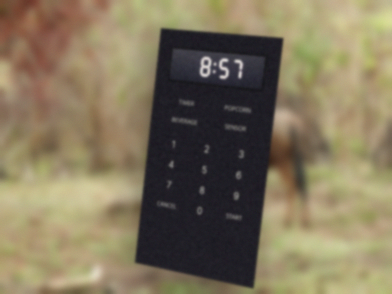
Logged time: **8:57**
